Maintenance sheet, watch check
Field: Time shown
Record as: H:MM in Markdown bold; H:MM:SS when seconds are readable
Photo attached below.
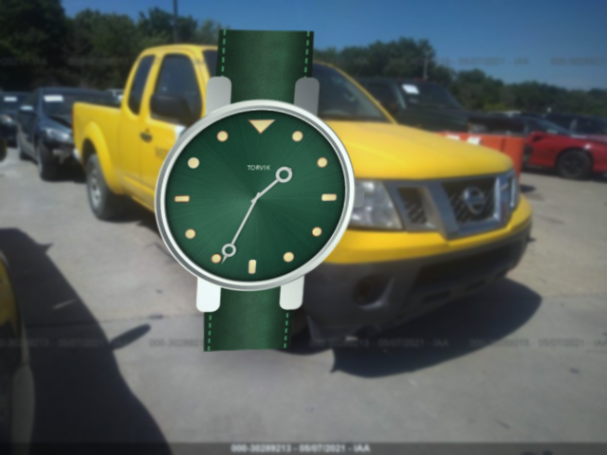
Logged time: **1:34**
